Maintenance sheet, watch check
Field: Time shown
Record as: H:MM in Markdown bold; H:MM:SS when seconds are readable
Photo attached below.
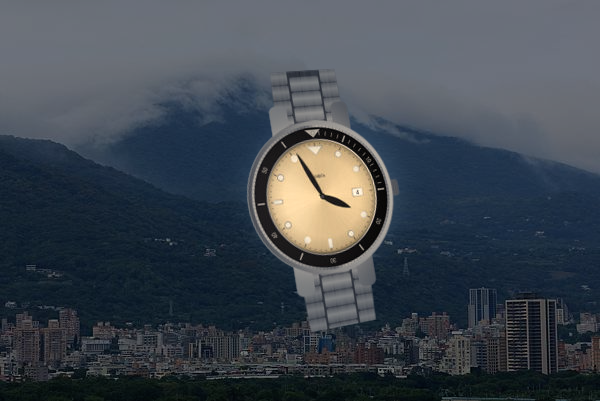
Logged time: **3:56**
